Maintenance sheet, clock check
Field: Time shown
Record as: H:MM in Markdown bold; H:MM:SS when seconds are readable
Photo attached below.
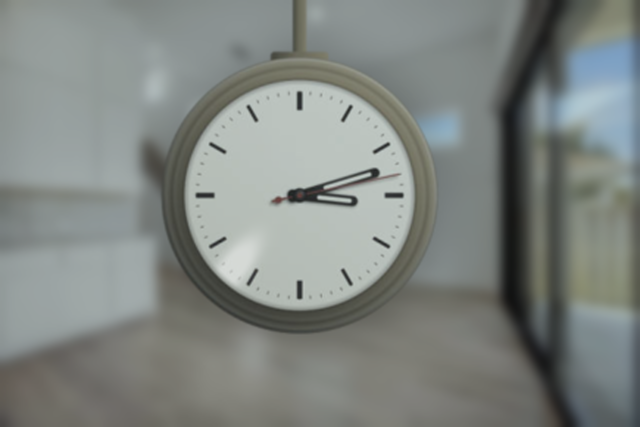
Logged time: **3:12:13**
